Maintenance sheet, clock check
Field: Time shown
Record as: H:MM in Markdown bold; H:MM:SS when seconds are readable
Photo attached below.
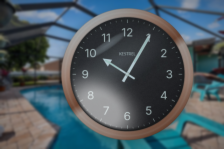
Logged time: **10:05**
